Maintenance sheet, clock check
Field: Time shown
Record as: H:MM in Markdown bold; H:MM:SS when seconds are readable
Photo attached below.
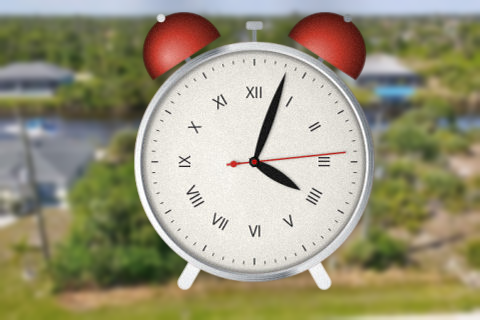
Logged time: **4:03:14**
